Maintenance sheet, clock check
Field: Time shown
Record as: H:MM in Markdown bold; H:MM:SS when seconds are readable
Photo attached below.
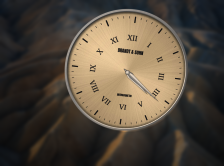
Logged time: **4:21**
